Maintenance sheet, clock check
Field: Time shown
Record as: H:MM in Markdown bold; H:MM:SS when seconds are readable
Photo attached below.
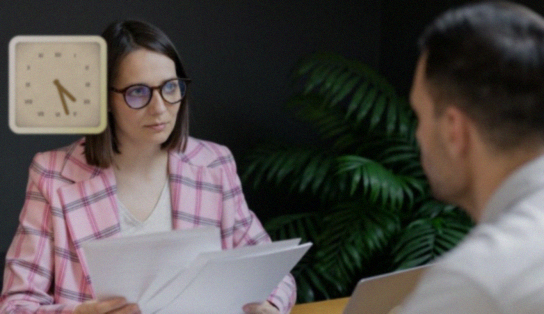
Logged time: **4:27**
